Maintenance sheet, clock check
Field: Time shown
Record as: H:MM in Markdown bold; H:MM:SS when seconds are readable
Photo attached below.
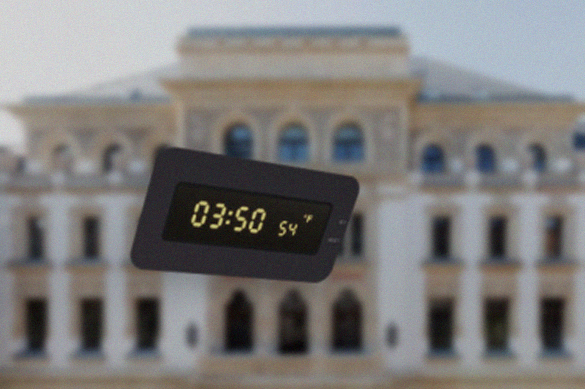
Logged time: **3:50**
